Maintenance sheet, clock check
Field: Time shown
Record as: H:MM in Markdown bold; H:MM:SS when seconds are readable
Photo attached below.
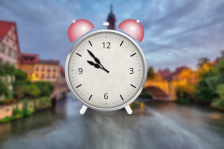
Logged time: **9:53**
